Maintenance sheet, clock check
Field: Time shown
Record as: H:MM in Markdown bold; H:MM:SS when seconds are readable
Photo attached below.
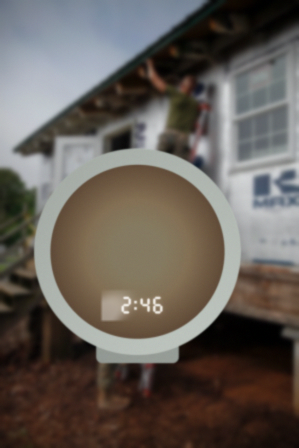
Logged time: **2:46**
